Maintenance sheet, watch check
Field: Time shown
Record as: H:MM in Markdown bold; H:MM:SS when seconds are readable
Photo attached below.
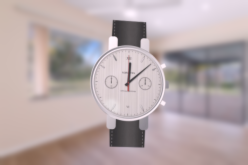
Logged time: **12:08**
